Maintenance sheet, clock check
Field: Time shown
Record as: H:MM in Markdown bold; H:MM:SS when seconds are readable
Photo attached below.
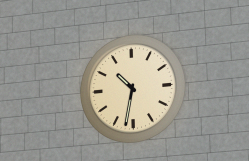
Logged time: **10:32**
